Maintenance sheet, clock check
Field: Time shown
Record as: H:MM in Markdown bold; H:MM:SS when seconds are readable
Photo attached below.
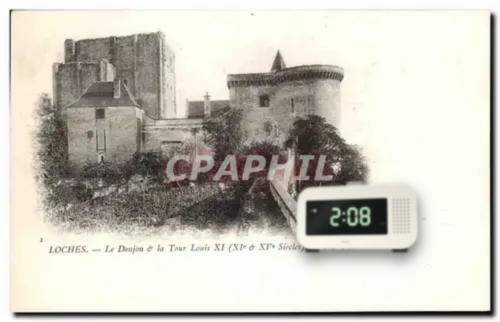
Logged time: **2:08**
